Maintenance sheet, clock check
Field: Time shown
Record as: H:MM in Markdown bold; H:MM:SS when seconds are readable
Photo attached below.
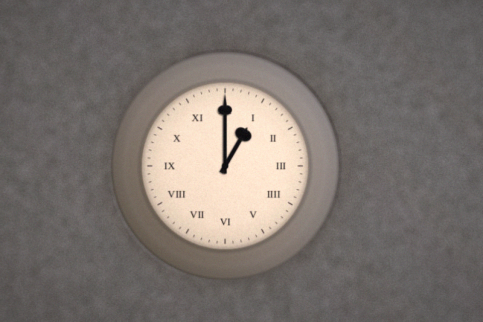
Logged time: **1:00**
